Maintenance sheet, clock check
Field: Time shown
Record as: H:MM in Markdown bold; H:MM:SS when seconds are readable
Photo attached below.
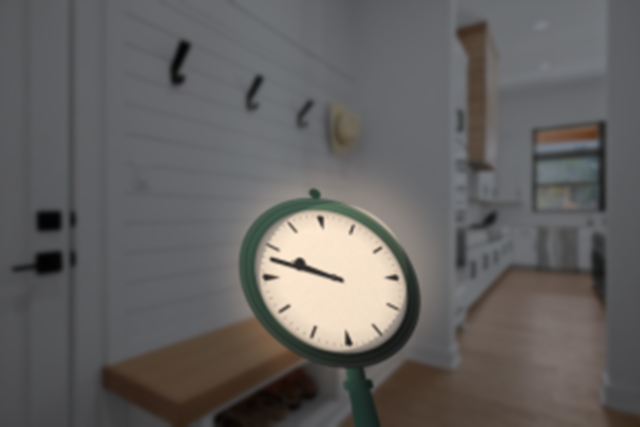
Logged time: **9:48**
